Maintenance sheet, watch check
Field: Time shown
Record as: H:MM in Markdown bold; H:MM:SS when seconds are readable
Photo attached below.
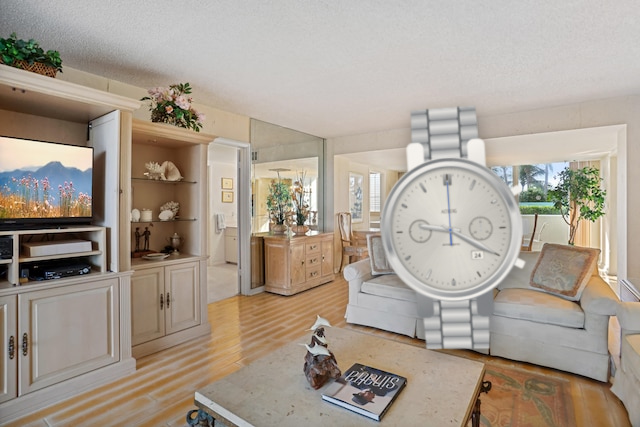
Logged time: **9:20**
